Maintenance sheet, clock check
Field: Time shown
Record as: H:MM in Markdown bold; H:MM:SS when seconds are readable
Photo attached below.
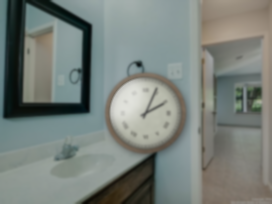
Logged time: **2:04**
